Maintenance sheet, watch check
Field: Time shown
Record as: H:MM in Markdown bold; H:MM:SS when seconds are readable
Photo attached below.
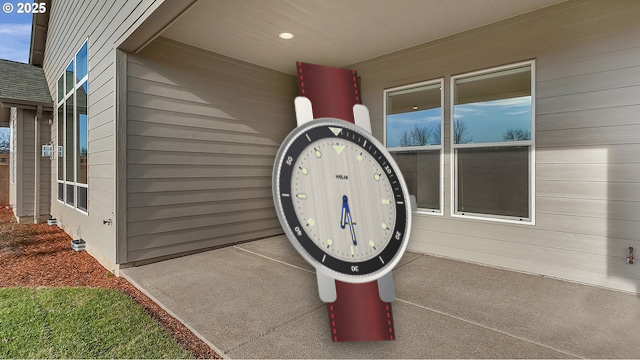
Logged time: **6:29**
